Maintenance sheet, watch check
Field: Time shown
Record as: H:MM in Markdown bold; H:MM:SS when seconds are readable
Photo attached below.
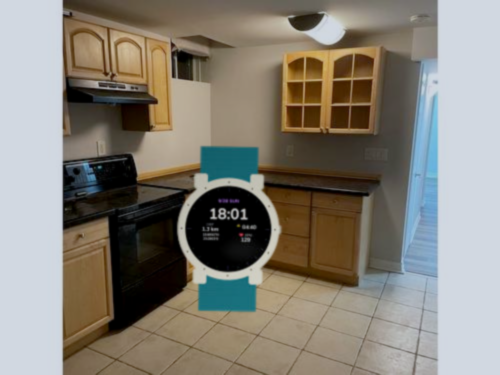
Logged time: **18:01**
